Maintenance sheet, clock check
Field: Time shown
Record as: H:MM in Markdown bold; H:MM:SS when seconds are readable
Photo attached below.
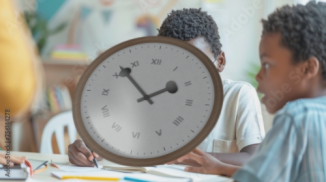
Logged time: **1:52**
